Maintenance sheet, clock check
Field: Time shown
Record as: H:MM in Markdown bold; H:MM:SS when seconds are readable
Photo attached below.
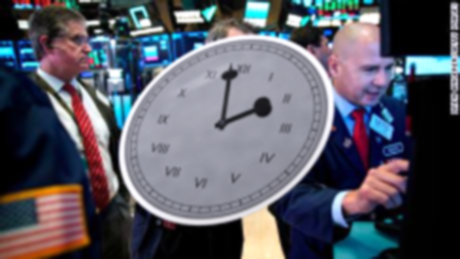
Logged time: **1:58**
